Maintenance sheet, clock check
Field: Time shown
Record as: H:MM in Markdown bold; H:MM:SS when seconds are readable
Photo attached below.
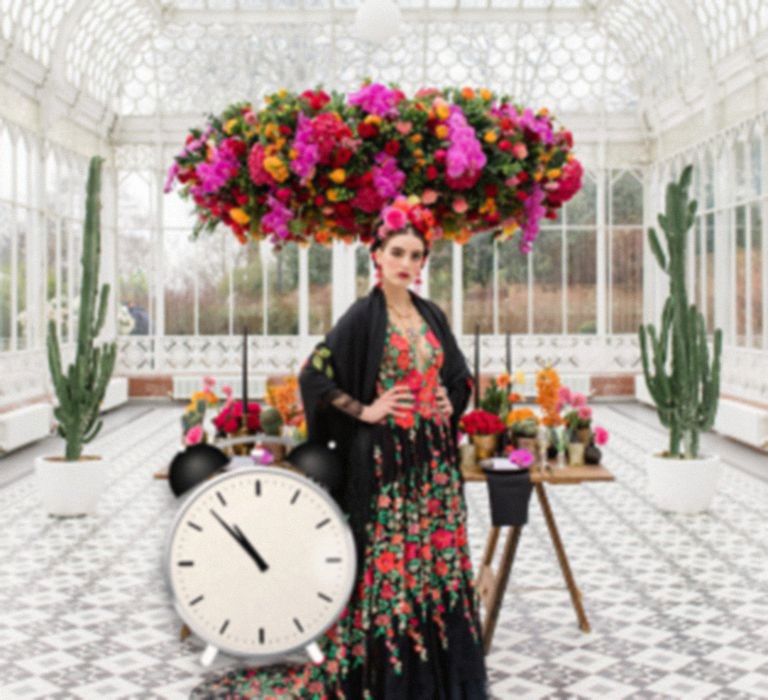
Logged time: **10:53**
